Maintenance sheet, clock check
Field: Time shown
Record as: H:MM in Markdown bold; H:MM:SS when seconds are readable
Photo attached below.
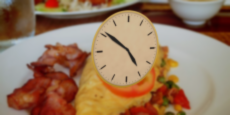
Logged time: **4:51**
